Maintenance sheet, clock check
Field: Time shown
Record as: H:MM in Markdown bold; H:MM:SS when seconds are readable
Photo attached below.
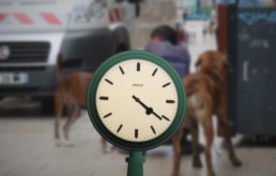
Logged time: **4:21**
